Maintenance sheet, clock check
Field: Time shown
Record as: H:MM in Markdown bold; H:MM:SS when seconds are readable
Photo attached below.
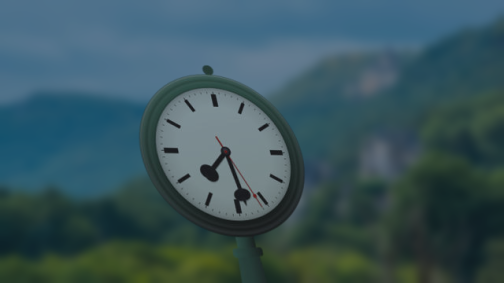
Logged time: **7:28:26**
